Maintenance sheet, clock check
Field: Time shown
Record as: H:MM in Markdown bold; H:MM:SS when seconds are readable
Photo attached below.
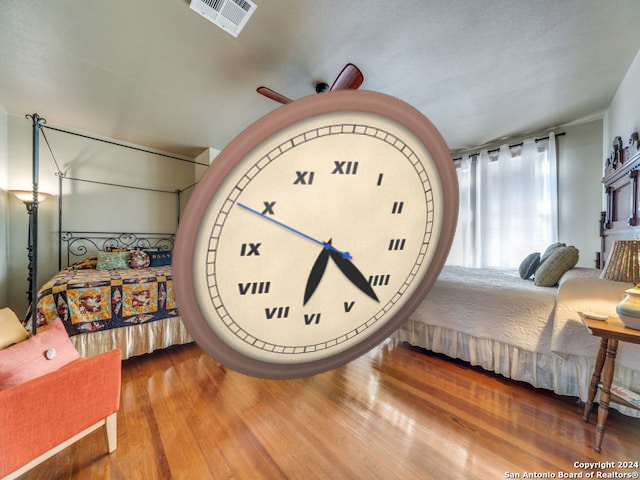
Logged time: **6:21:49**
